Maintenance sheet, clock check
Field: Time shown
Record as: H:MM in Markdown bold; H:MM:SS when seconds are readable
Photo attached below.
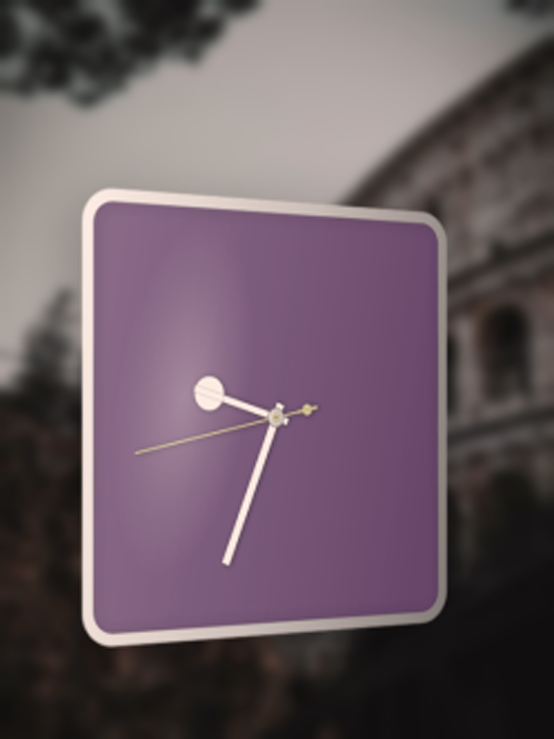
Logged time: **9:33:43**
